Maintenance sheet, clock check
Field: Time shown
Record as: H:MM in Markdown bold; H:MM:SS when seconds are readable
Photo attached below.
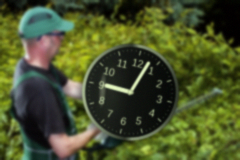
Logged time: **9:03**
